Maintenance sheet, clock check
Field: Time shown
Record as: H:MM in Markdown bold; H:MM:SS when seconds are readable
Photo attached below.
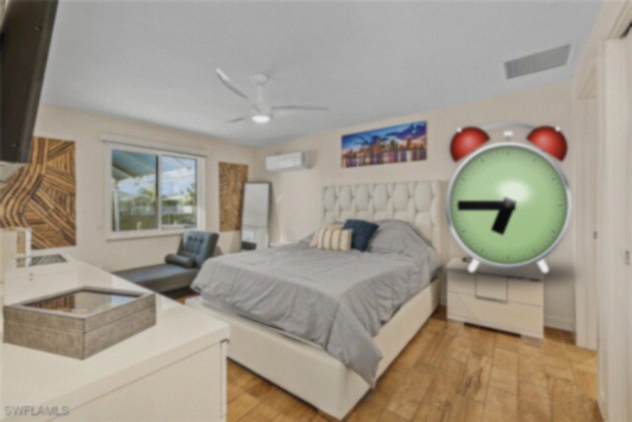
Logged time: **6:45**
